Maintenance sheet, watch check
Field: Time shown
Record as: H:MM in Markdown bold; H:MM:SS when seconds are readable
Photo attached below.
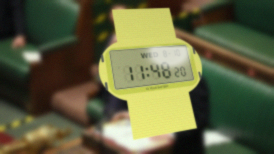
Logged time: **11:48:20**
